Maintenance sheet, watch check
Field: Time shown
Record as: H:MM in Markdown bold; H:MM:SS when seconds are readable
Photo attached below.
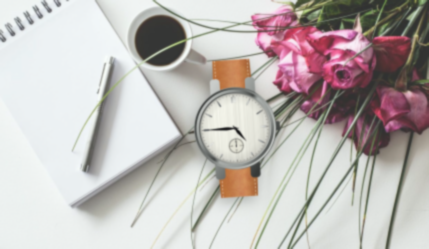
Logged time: **4:45**
